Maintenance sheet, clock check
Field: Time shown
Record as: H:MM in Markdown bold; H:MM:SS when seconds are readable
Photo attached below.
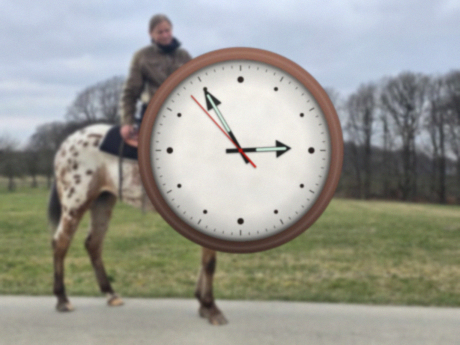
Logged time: **2:54:53**
